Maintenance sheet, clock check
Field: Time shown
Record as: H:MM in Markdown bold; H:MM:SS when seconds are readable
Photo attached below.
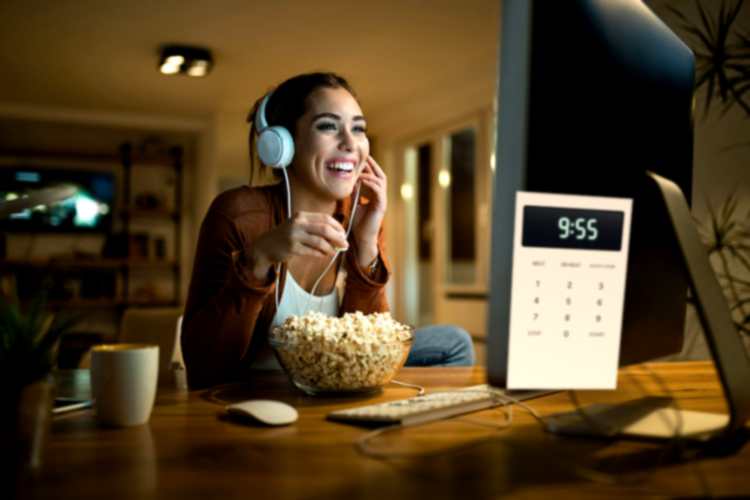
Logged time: **9:55**
